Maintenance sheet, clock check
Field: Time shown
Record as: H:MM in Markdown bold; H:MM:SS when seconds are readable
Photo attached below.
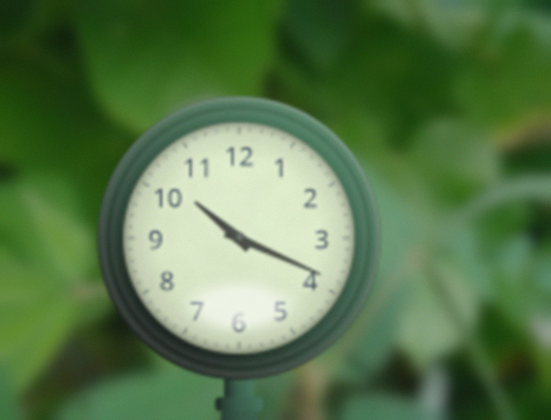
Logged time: **10:19**
